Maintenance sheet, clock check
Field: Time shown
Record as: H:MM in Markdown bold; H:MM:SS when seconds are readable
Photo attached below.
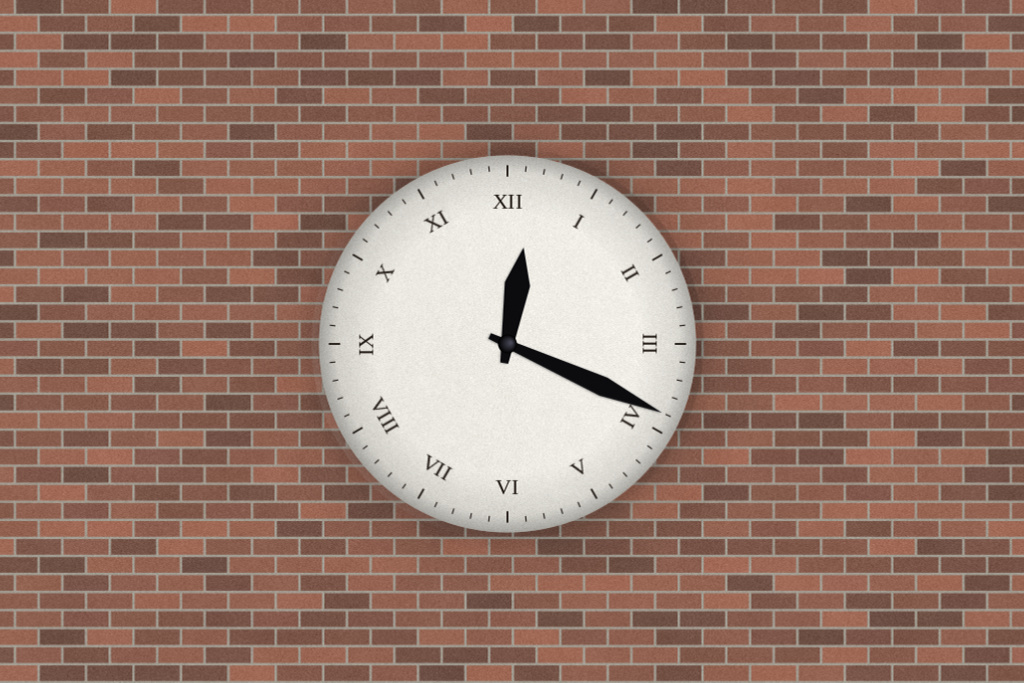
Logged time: **12:19**
